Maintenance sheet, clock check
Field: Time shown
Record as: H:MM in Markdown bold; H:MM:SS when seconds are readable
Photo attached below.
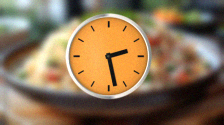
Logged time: **2:28**
